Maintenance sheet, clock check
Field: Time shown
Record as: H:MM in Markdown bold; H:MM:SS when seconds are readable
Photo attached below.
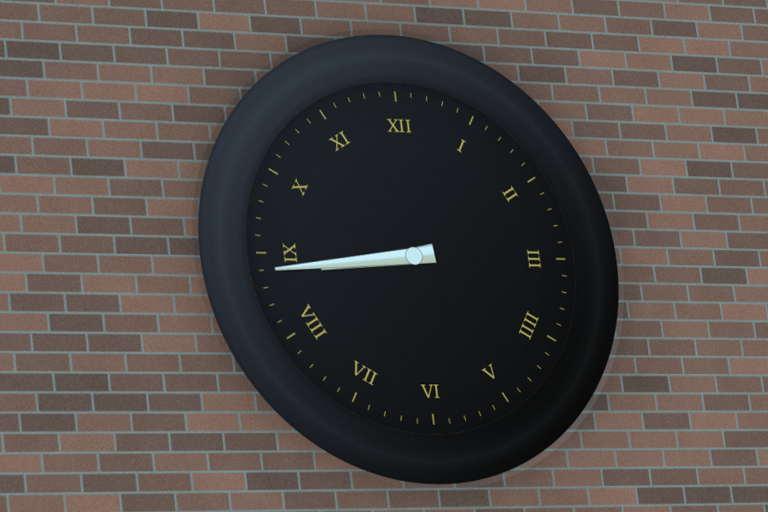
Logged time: **8:44**
